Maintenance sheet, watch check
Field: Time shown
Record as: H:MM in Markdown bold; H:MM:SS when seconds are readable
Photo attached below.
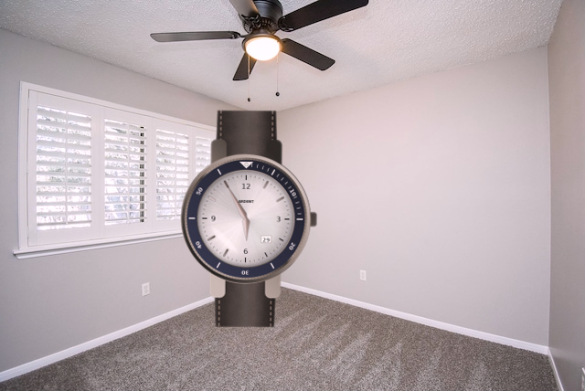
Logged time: **5:55**
